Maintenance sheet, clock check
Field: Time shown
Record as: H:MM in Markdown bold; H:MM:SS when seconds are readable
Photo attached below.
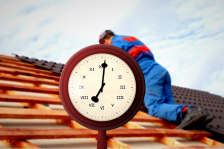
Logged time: **7:01**
